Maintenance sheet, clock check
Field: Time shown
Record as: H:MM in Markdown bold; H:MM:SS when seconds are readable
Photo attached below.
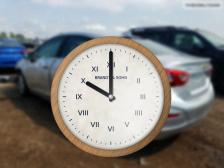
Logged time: **10:00**
